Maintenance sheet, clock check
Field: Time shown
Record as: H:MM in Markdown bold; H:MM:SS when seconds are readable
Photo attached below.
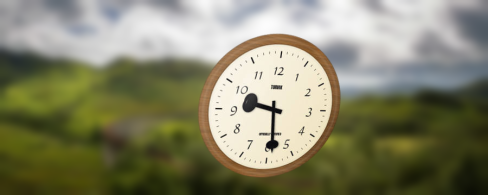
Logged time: **9:29**
